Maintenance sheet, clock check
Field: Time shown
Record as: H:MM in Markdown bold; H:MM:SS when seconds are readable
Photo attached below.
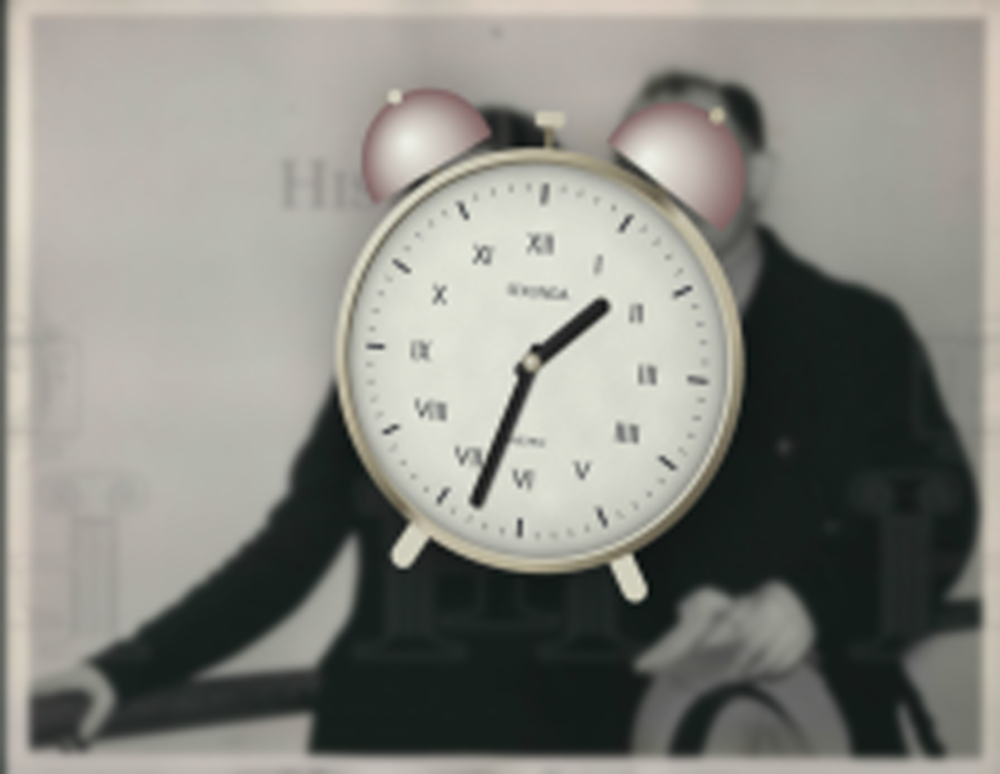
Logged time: **1:33**
